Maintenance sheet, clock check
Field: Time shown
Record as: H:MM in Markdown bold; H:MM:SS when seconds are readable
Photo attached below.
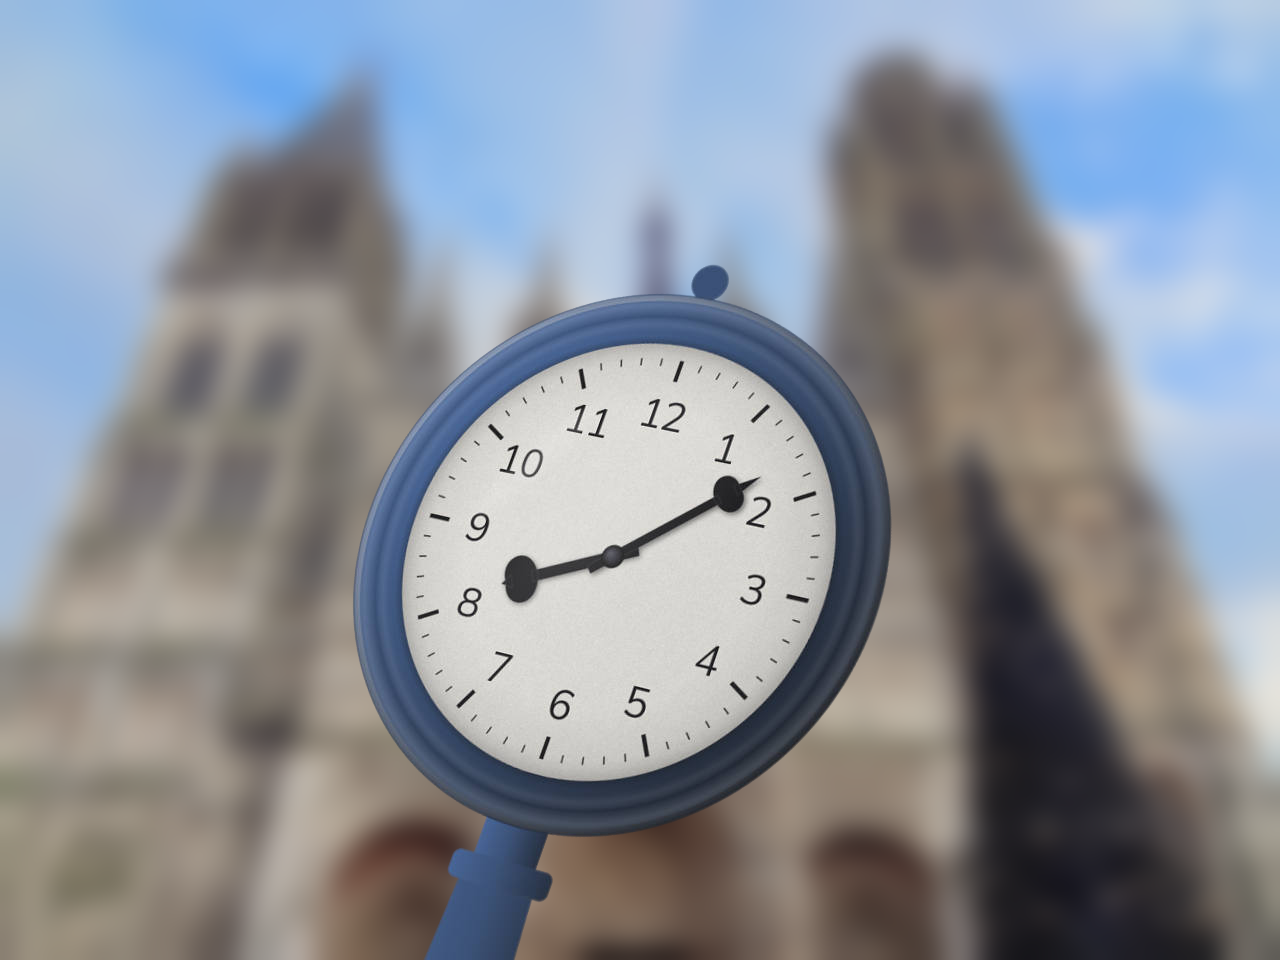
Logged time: **8:08**
